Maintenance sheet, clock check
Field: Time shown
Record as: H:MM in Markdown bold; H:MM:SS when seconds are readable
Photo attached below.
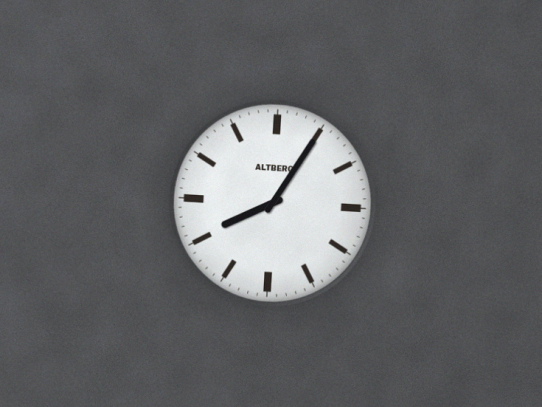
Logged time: **8:05**
